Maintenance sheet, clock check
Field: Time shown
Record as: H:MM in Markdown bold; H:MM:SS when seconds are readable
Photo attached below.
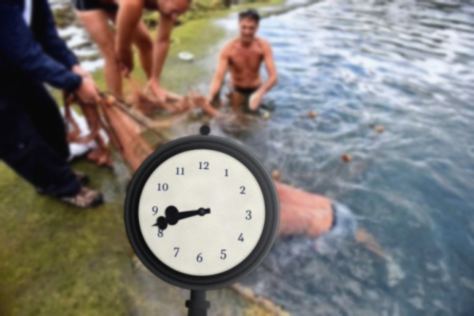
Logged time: **8:42**
